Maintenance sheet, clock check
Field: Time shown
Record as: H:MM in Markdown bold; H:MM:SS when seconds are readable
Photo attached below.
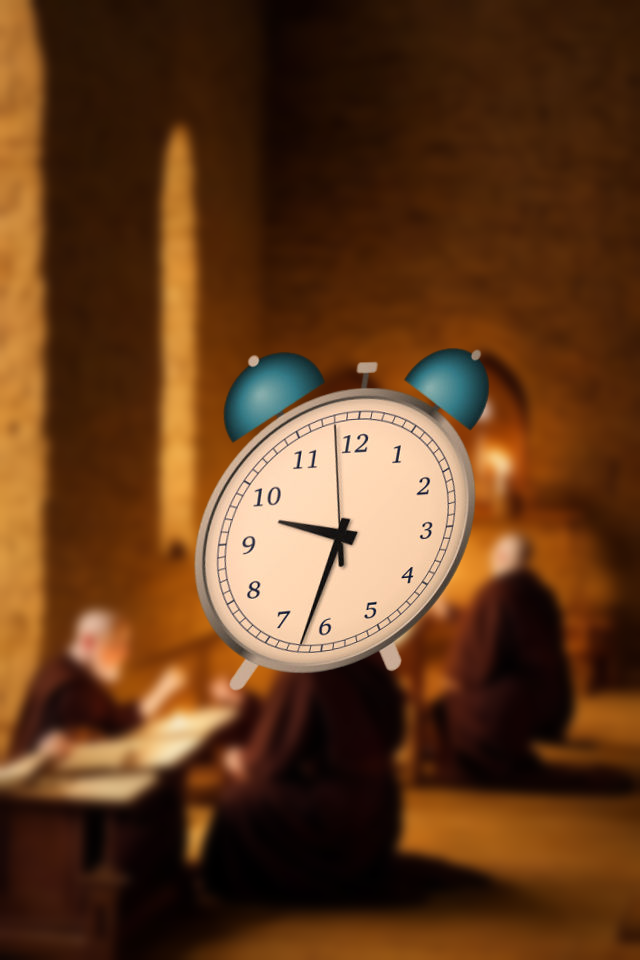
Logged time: **9:31:58**
